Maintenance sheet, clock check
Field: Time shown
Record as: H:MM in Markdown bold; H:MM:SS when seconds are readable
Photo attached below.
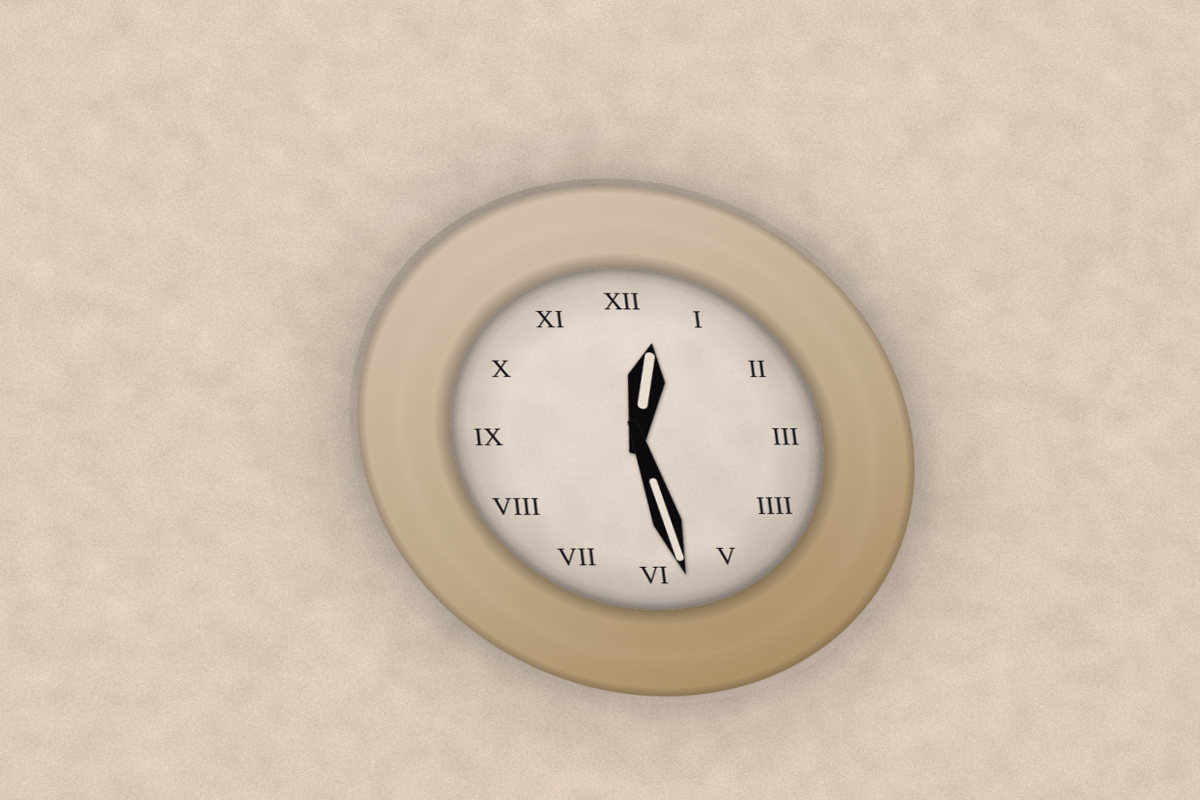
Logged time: **12:28**
